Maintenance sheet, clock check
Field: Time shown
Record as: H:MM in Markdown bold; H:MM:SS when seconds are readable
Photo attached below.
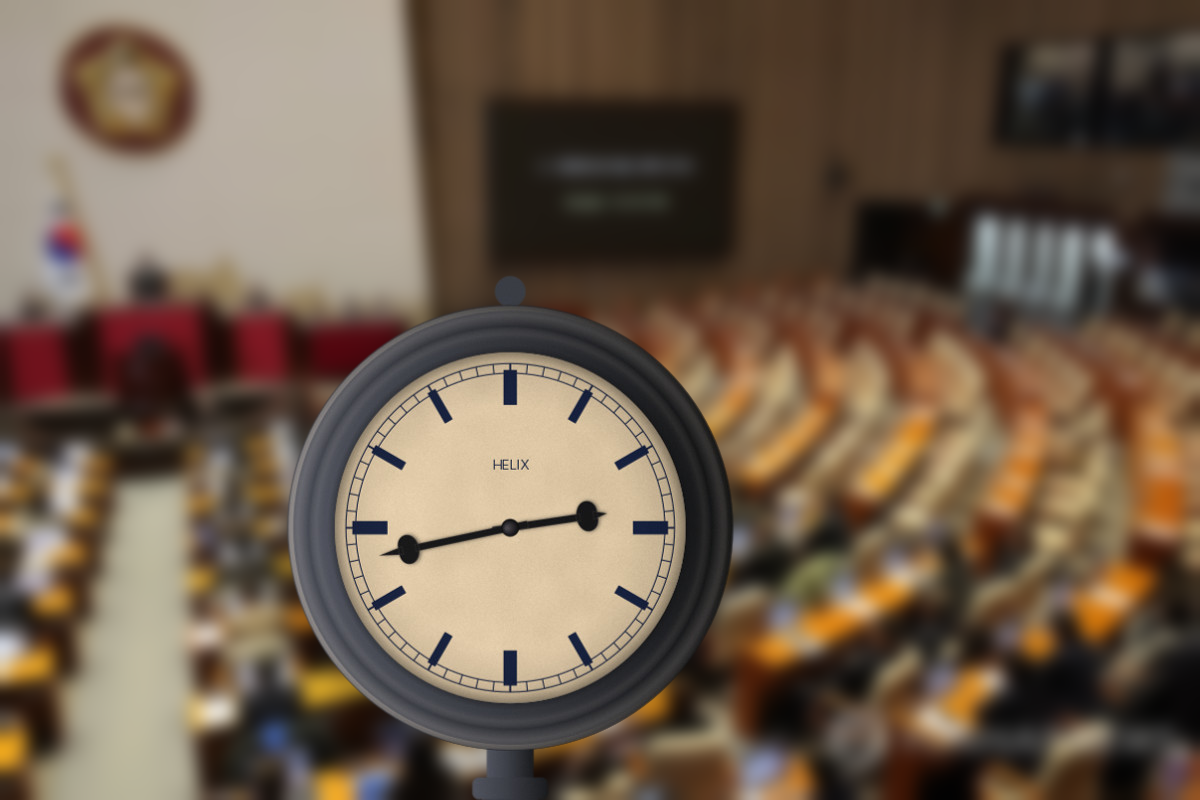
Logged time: **2:43**
